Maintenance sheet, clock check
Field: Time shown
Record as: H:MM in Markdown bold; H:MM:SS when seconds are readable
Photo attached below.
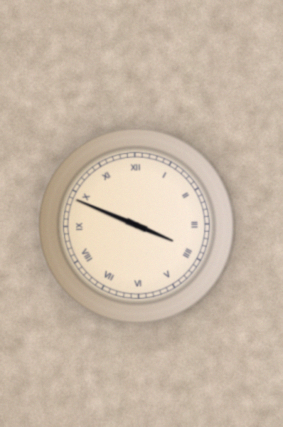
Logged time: **3:49**
